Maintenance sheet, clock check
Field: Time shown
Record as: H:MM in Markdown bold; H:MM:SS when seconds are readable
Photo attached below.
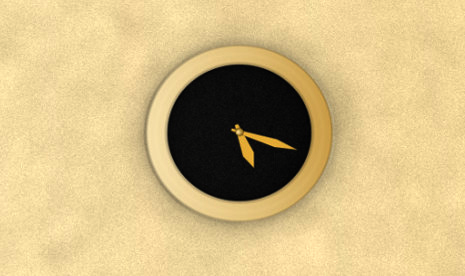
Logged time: **5:18**
